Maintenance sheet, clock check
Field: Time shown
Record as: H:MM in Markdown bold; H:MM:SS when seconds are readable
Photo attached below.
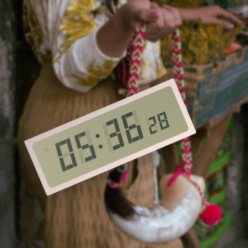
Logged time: **5:36:28**
